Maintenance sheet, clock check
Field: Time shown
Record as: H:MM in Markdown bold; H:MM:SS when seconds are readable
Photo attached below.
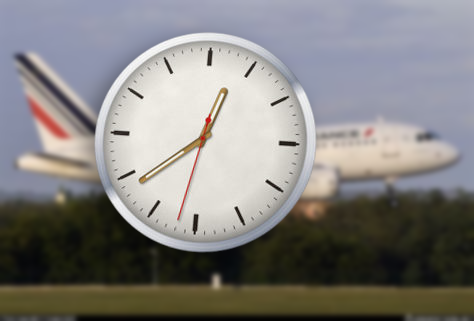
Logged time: **12:38:32**
